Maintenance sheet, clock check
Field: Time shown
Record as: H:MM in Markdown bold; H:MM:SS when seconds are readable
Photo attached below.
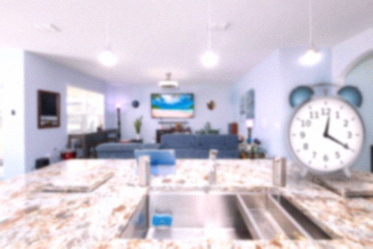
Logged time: **12:20**
